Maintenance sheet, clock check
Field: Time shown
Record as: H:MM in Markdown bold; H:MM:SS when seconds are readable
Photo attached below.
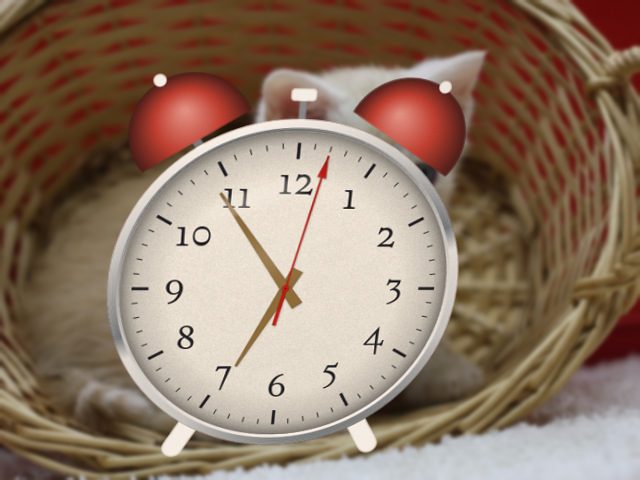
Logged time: **6:54:02**
